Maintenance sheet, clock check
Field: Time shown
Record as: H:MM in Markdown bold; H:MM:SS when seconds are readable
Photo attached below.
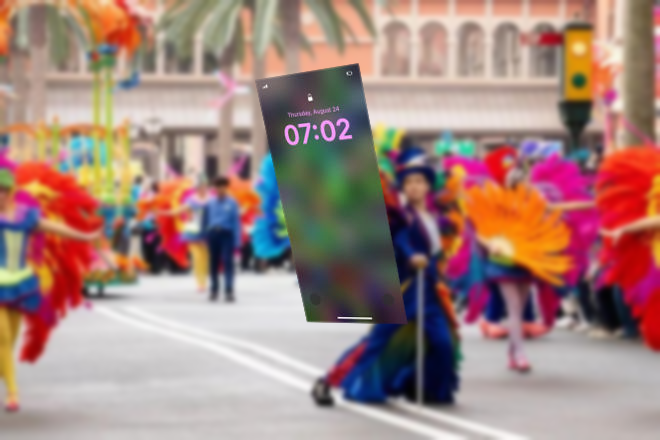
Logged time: **7:02**
